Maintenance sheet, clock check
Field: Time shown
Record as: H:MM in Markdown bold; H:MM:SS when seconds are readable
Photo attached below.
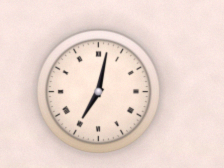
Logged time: **7:02**
